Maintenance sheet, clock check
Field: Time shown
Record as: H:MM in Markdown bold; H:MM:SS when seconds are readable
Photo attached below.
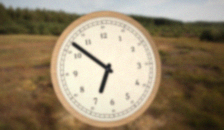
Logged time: **6:52**
